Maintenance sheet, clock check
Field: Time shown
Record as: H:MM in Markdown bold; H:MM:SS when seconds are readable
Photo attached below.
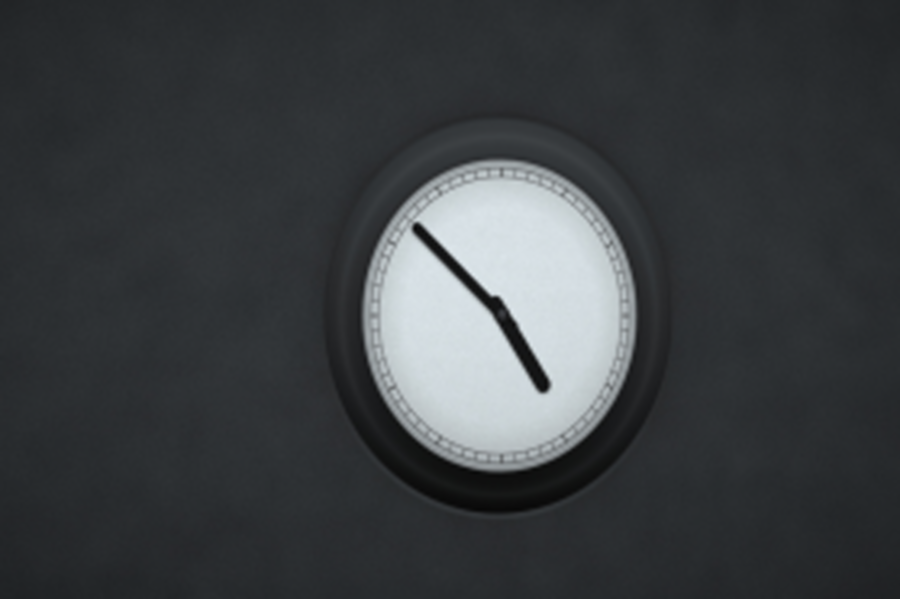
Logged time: **4:52**
